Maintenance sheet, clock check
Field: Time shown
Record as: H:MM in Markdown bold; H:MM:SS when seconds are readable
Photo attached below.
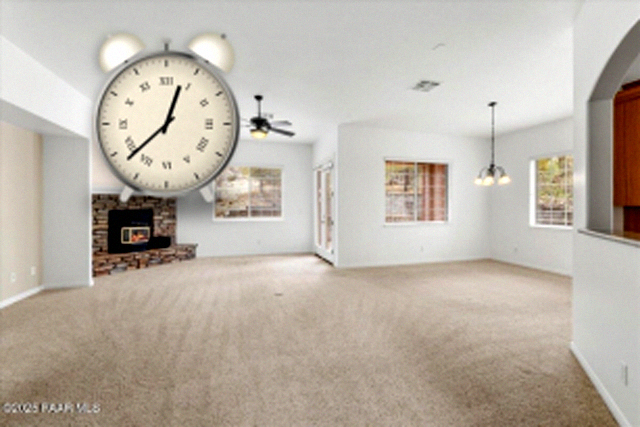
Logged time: **12:38**
